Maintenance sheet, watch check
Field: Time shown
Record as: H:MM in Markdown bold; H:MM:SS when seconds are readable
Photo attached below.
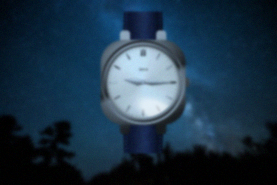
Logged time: **9:15**
